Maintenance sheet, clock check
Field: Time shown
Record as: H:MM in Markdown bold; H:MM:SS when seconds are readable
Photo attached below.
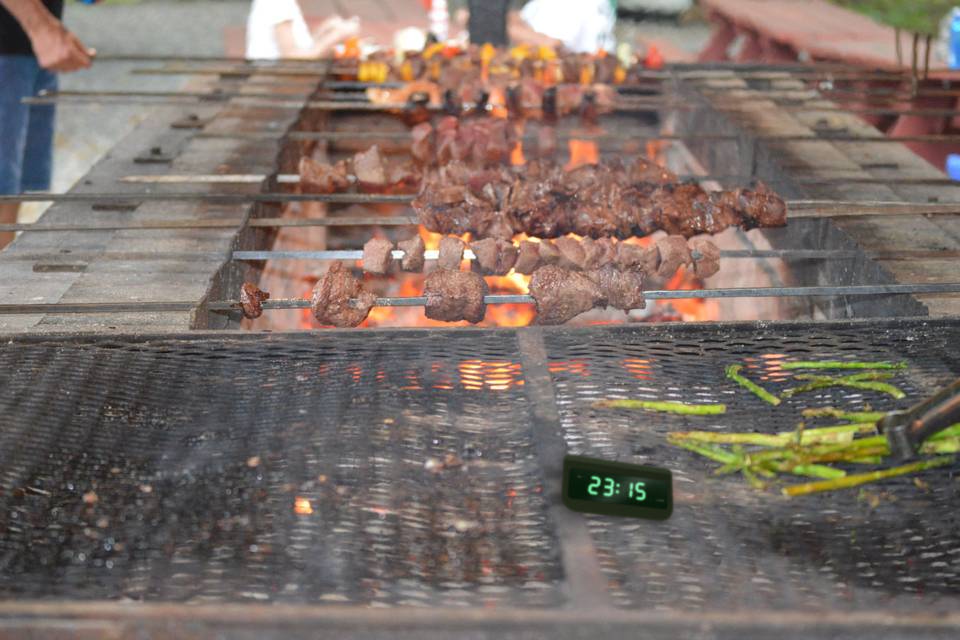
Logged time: **23:15**
